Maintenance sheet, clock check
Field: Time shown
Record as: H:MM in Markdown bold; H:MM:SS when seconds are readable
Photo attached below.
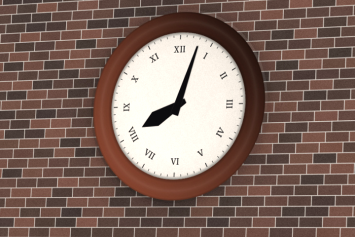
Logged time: **8:03**
